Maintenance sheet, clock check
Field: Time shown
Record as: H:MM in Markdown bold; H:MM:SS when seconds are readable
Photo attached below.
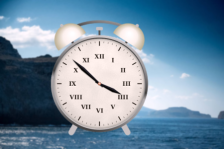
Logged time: **3:52**
